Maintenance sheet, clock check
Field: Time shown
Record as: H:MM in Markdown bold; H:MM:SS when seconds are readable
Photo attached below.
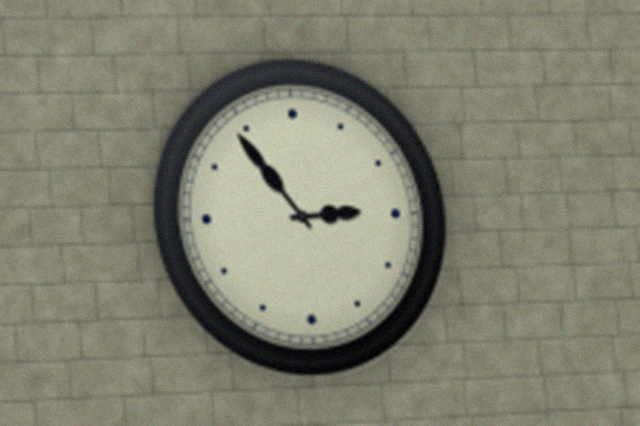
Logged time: **2:54**
